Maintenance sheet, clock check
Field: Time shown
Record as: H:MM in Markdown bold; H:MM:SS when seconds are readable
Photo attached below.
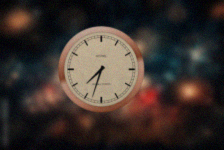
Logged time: **7:33**
